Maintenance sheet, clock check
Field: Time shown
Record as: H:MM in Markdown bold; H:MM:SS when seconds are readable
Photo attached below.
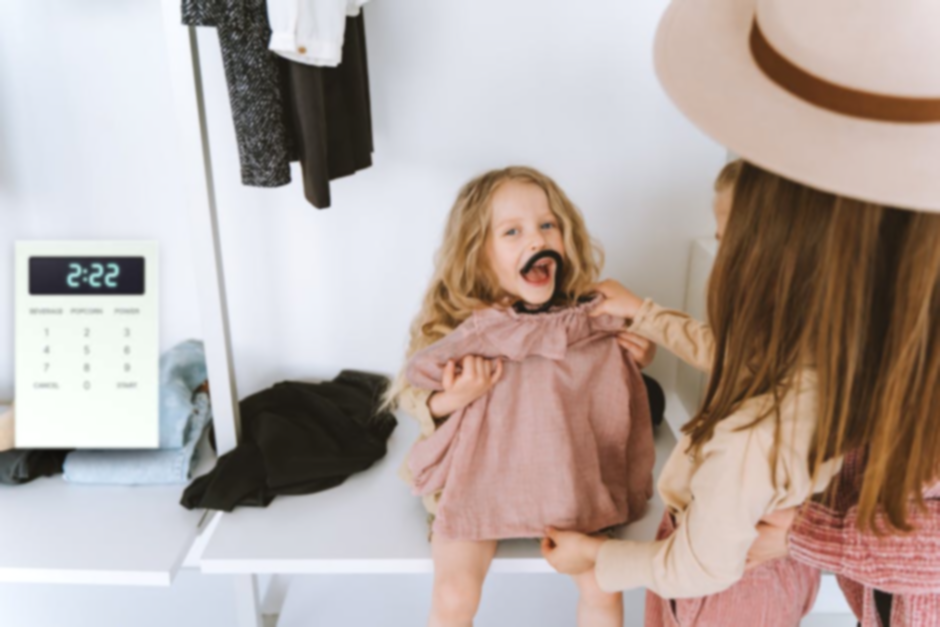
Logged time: **2:22**
